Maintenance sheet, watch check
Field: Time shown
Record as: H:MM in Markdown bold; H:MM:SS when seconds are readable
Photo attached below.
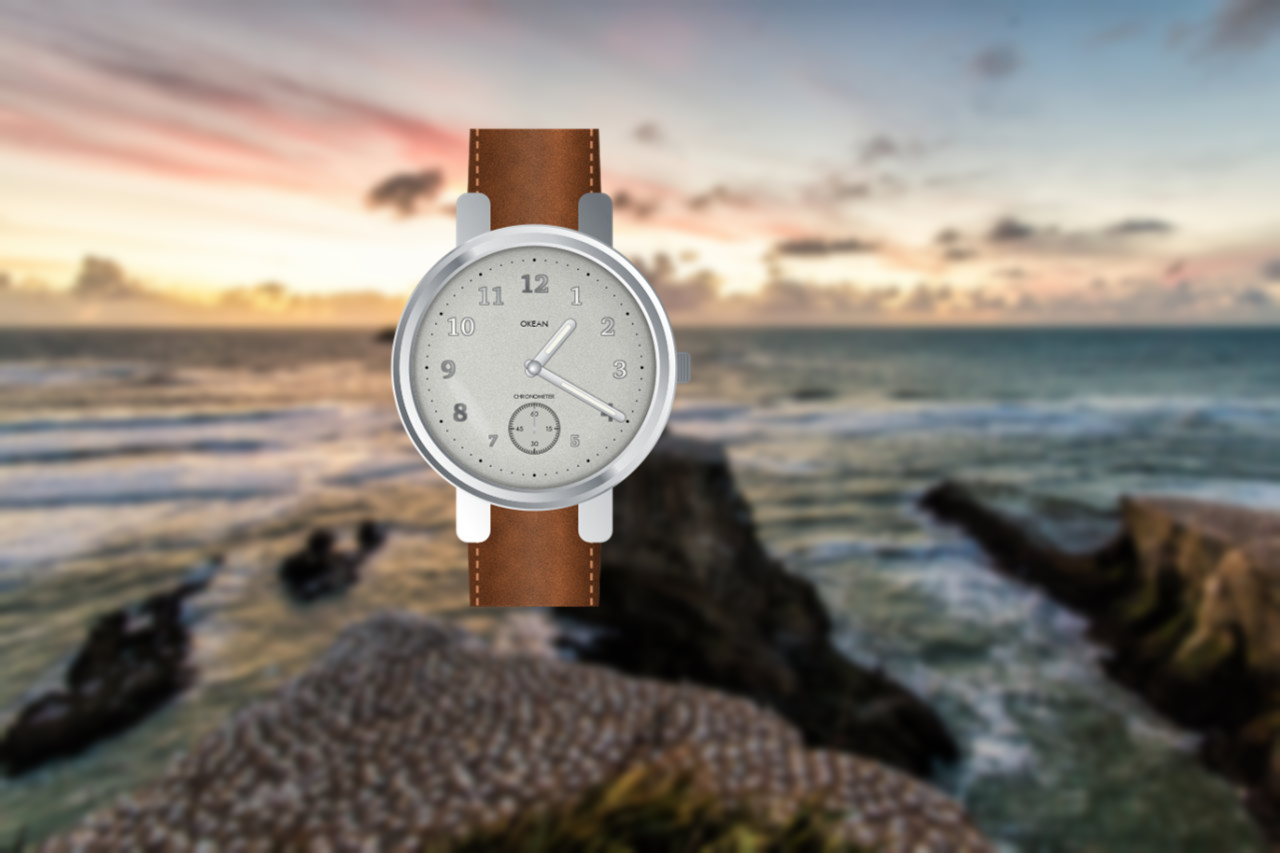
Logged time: **1:20**
